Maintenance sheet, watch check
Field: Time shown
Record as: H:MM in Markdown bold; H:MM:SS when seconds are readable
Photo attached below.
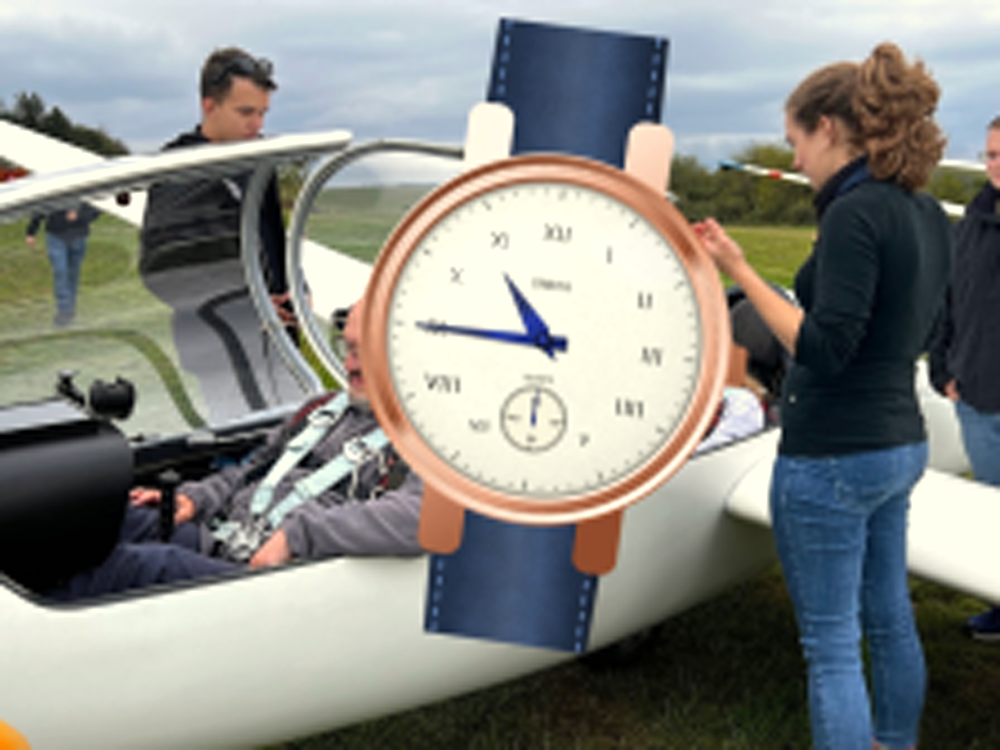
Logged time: **10:45**
